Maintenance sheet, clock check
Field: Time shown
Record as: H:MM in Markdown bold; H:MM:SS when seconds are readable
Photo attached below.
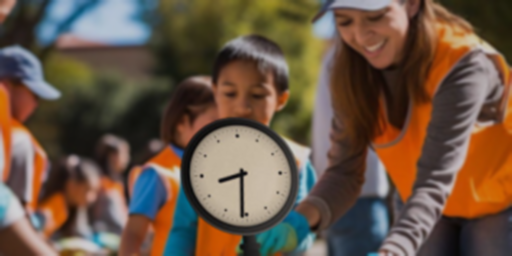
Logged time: **8:31**
